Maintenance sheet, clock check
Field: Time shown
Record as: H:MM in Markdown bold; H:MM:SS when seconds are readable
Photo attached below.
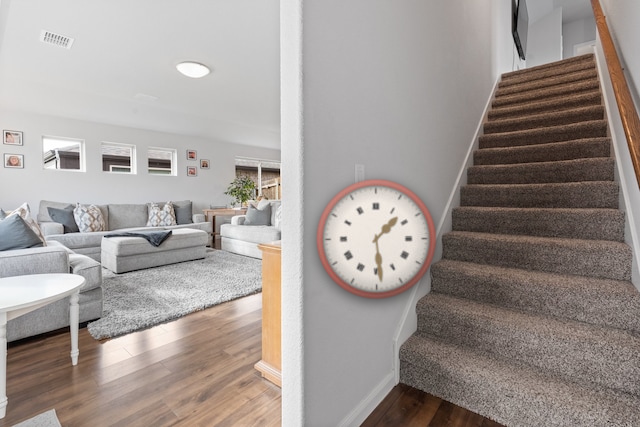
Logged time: **1:29**
